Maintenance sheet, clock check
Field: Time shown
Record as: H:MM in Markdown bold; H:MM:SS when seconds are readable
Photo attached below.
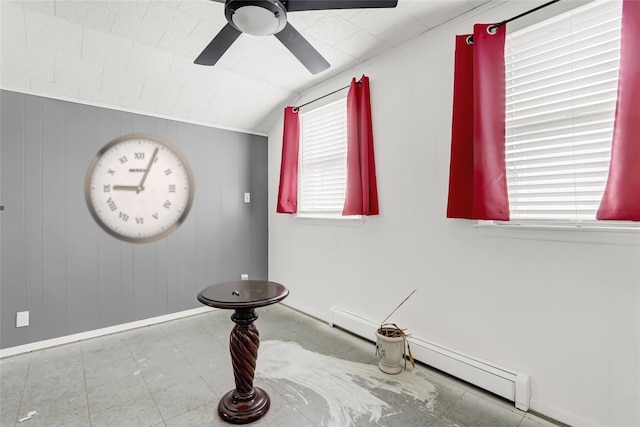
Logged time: **9:04**
